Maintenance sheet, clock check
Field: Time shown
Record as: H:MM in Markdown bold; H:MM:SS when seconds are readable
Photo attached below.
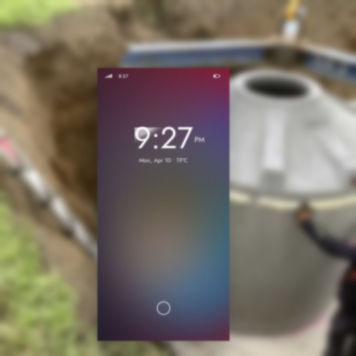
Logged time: **9:27**
